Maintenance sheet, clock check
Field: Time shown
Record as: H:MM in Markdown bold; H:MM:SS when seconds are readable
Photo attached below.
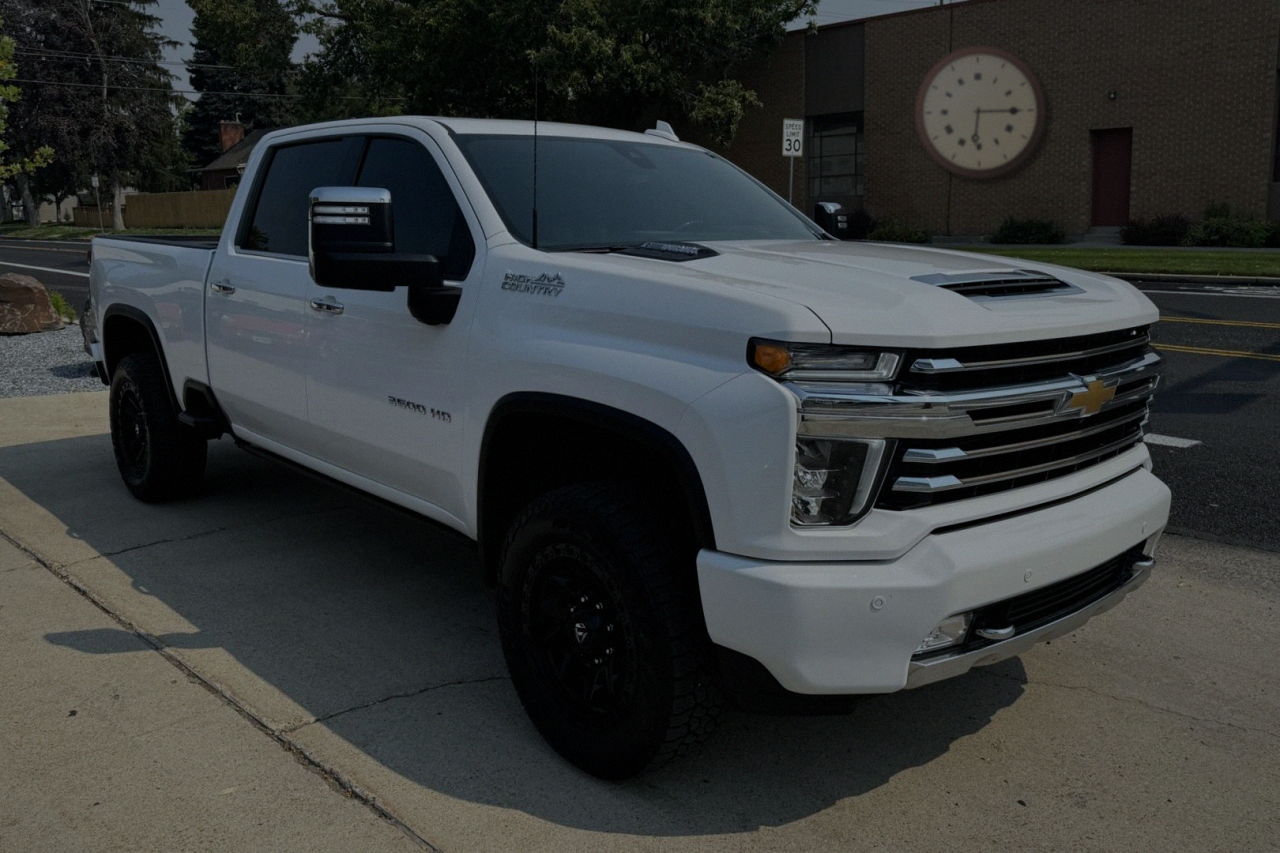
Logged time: **6:15**
